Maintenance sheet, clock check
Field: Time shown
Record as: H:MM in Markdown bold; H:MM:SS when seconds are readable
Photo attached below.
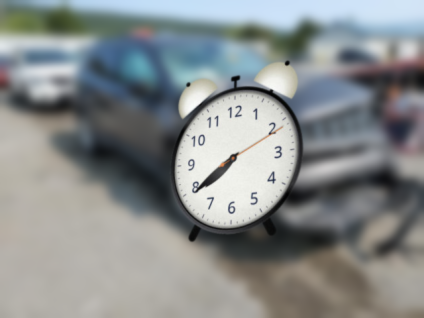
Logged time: **7:39:11**
